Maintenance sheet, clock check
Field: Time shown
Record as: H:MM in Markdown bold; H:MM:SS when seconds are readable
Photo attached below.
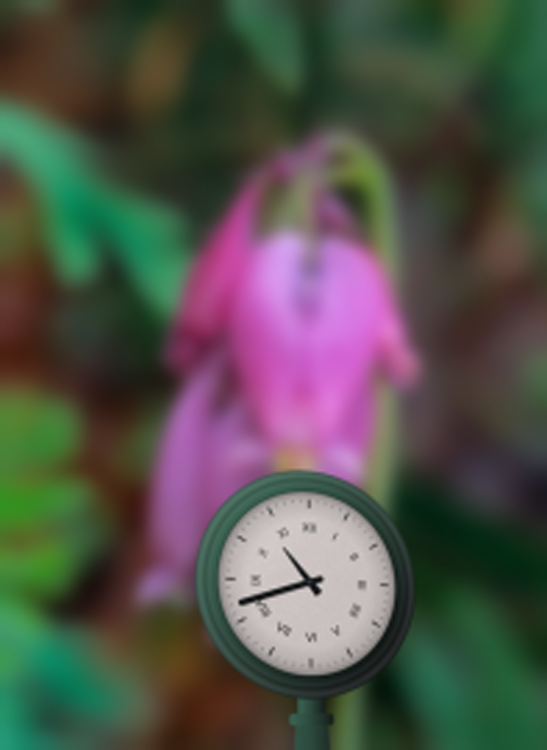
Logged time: **10:42**
